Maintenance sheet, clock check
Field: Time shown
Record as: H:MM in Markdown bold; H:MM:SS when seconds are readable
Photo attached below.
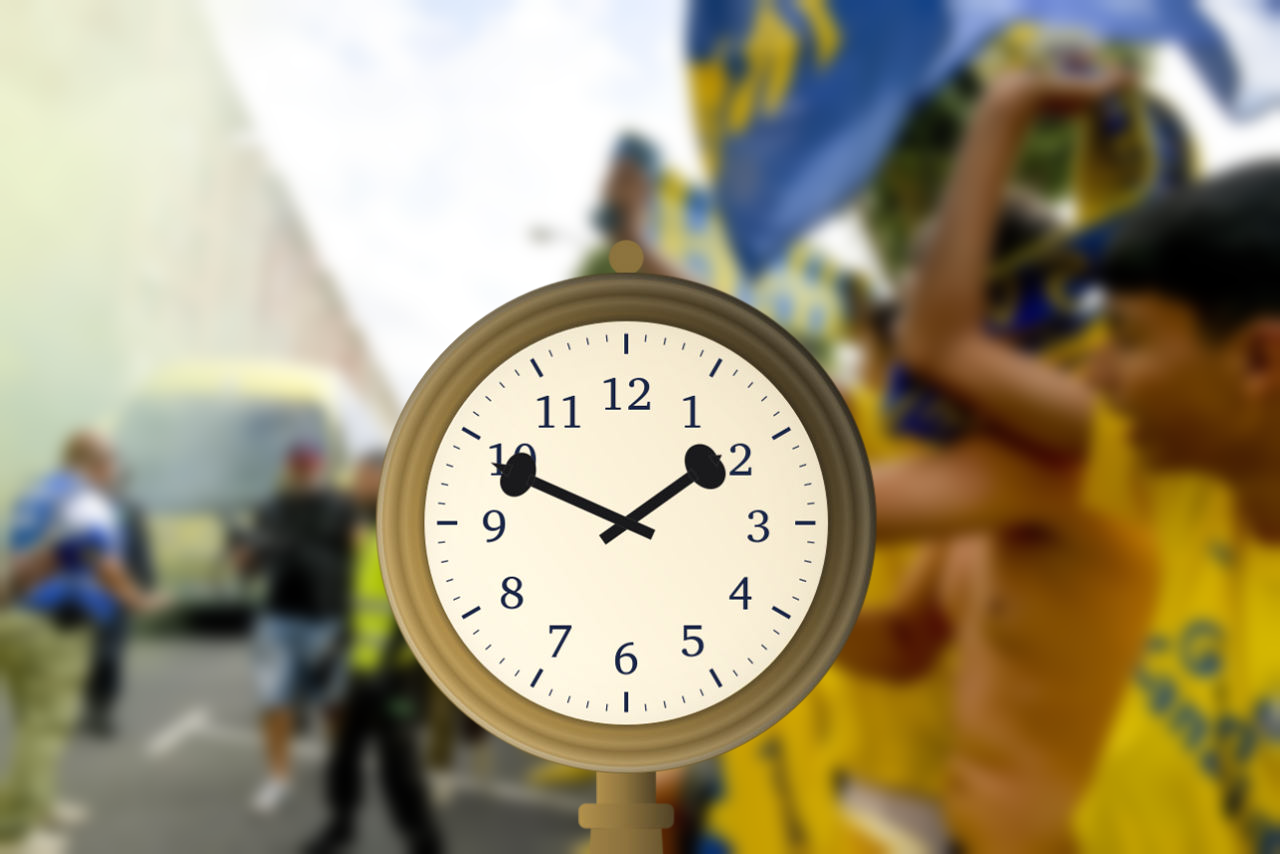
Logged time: **1:49**
